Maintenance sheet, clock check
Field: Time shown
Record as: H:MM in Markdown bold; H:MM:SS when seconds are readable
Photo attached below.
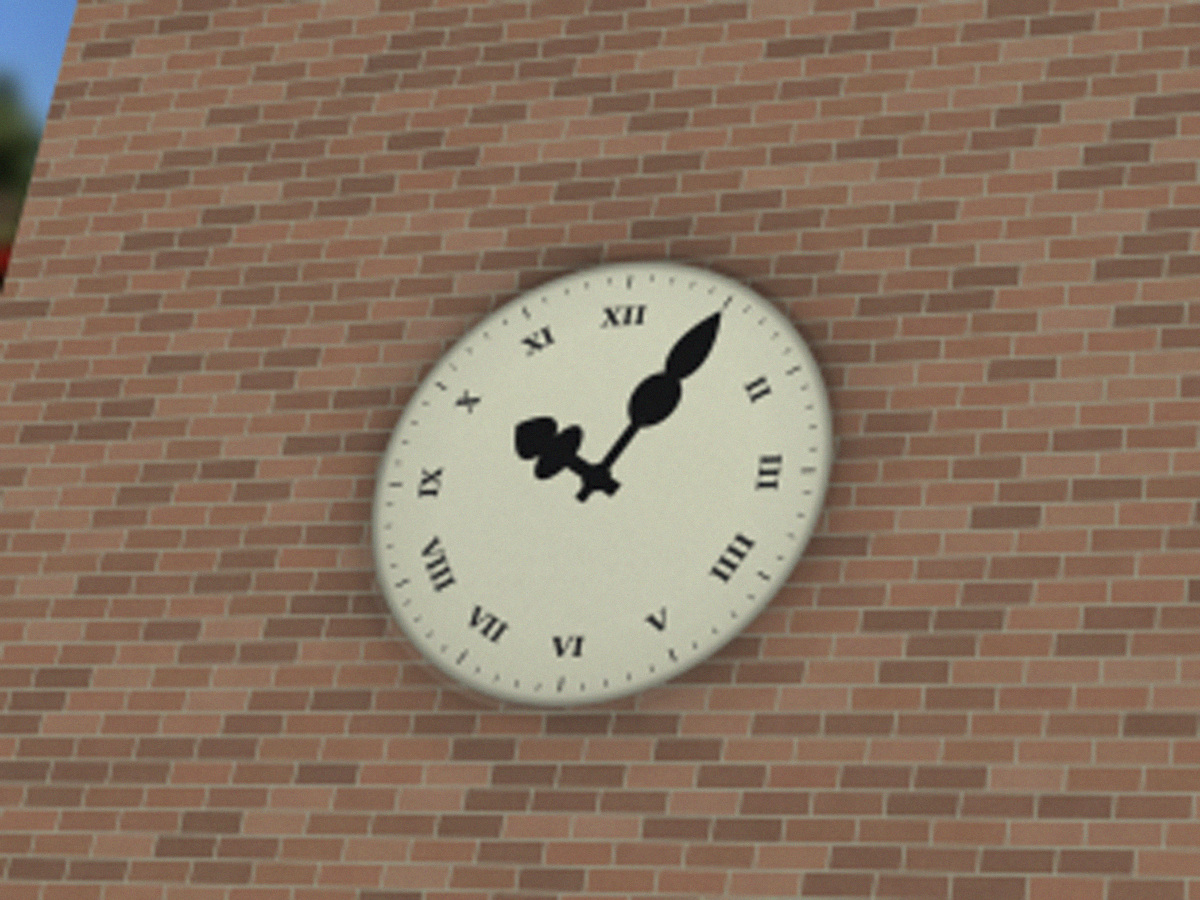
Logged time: **10:05**
